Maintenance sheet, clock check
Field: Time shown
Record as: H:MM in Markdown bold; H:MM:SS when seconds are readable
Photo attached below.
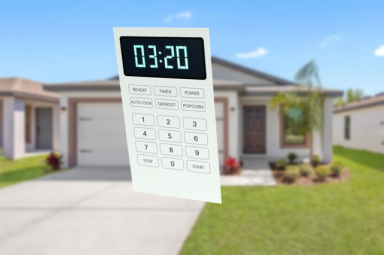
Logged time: **3:20**
